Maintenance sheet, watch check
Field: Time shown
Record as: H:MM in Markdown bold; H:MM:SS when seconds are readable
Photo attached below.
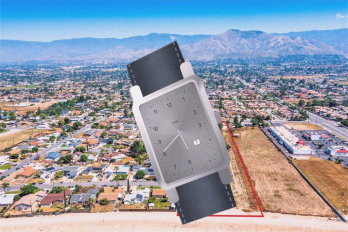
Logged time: **5:41**
